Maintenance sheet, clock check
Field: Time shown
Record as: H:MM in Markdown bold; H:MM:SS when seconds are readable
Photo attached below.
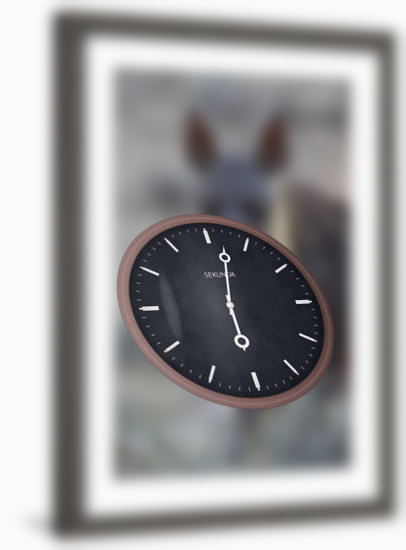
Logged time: **6:02**
